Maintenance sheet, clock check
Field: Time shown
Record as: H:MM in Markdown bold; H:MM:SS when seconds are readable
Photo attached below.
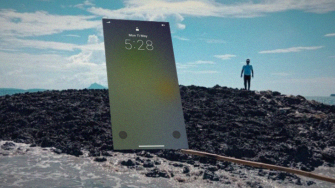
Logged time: **5:28**
